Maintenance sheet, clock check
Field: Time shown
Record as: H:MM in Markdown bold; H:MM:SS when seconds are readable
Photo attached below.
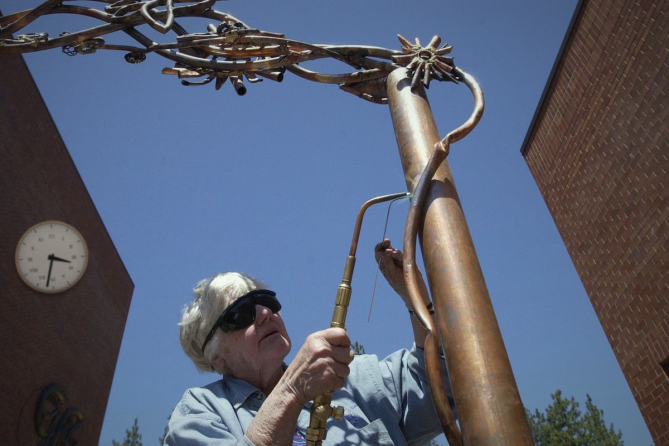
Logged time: **3:32**
